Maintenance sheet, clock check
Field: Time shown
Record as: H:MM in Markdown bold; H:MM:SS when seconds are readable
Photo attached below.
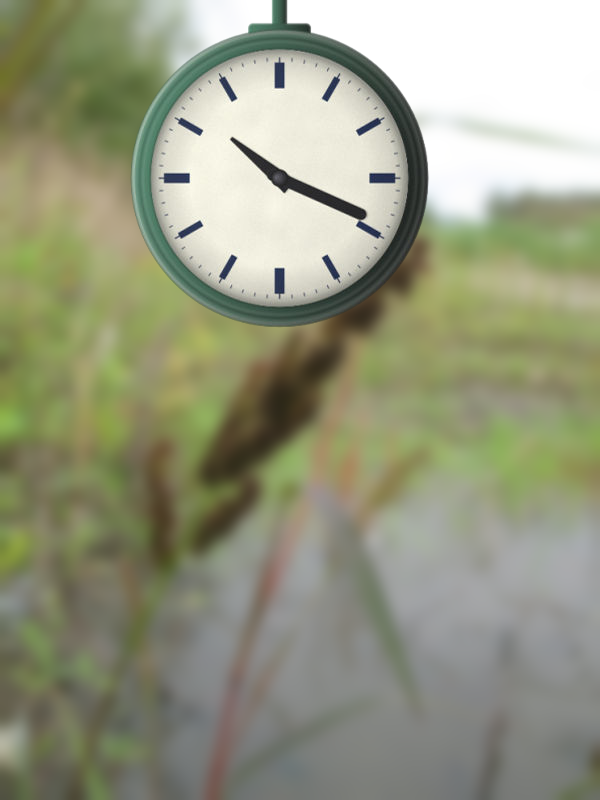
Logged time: **10:19**
